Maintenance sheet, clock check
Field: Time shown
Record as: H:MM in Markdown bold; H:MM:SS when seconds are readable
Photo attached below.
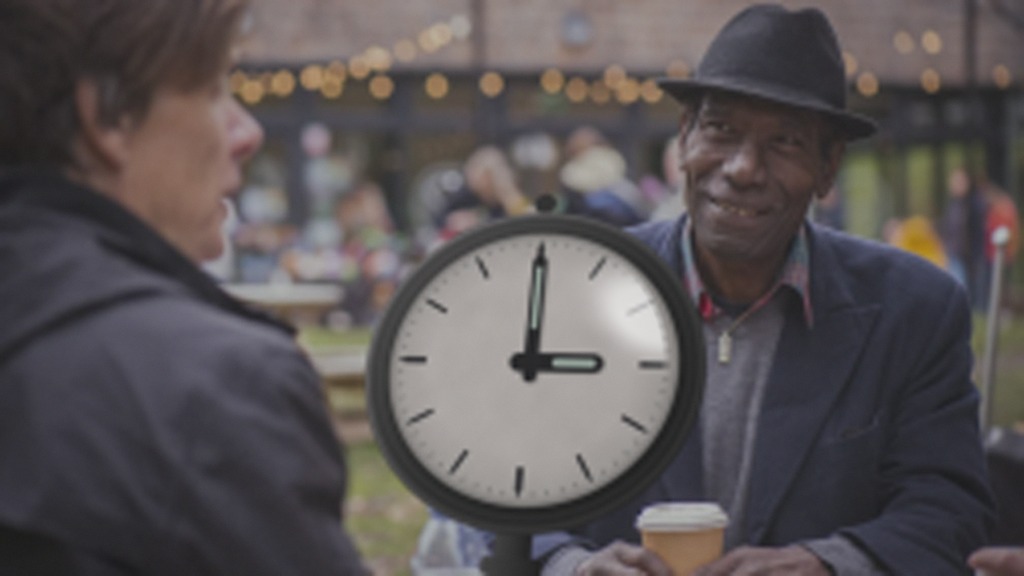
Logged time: **3:00**
